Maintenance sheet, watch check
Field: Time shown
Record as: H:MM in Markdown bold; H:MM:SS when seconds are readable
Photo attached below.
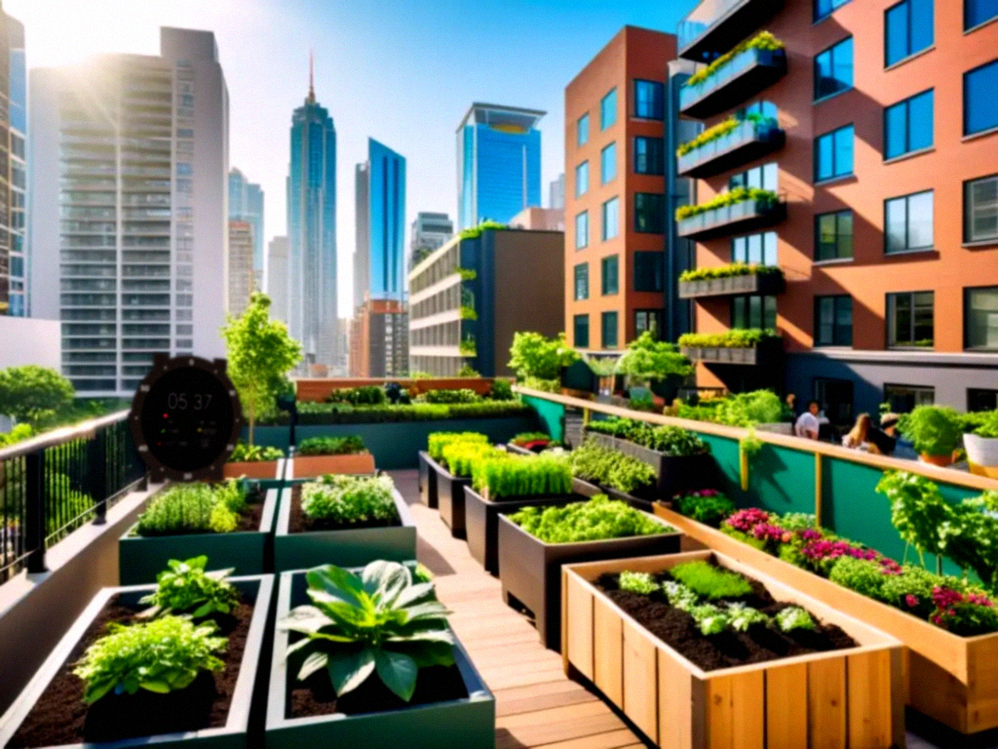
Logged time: **5:37**
